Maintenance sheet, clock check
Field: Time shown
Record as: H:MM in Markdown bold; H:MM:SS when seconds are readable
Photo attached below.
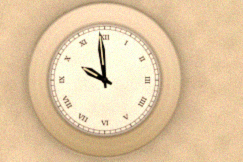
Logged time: **9:59**
